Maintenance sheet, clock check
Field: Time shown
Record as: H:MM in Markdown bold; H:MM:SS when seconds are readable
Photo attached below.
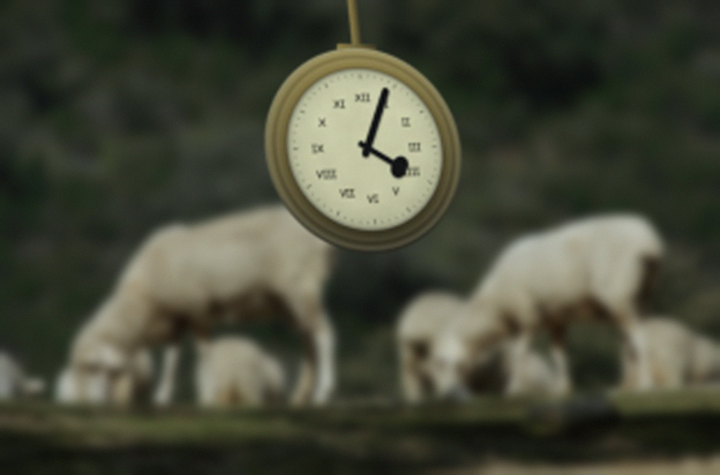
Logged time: **4:04**
